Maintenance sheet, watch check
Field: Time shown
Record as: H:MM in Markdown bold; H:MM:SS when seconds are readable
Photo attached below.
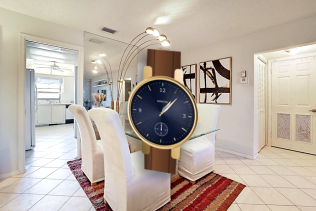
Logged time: **1:07**
